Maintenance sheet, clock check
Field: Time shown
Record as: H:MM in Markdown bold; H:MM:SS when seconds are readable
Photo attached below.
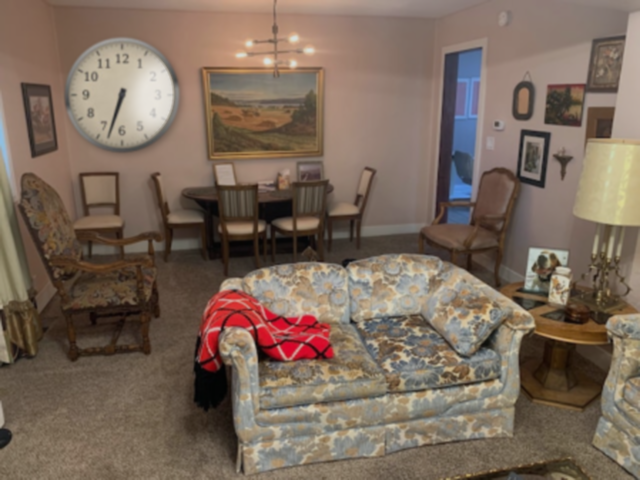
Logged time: **6:33**
